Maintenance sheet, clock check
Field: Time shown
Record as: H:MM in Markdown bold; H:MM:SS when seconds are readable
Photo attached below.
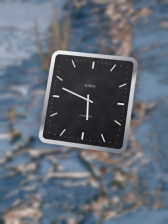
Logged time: **5:48**
